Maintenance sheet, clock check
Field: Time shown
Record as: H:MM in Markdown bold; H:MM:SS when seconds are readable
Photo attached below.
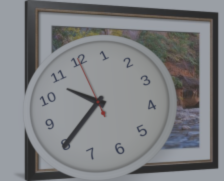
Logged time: **10:40:00**
